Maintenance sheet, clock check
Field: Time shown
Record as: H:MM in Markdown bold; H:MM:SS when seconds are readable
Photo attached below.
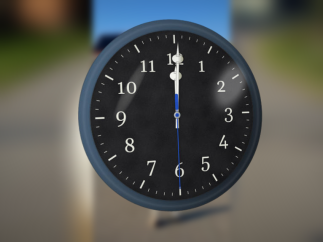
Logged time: **12:00:30**
